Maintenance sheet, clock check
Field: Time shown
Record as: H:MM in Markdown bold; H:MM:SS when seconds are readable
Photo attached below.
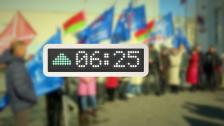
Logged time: **6:25**
